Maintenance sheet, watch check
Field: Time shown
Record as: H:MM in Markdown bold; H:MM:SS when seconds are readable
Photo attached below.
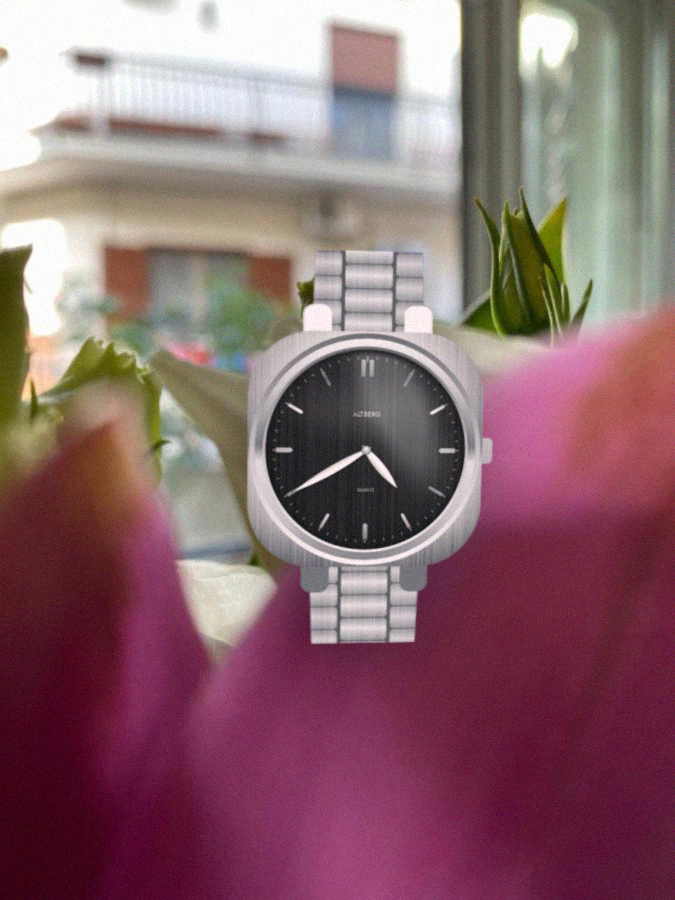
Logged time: **4:40**
